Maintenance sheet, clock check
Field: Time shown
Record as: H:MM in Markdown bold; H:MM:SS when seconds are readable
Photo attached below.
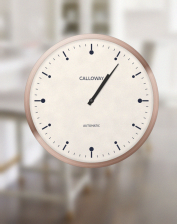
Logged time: **1:06**
